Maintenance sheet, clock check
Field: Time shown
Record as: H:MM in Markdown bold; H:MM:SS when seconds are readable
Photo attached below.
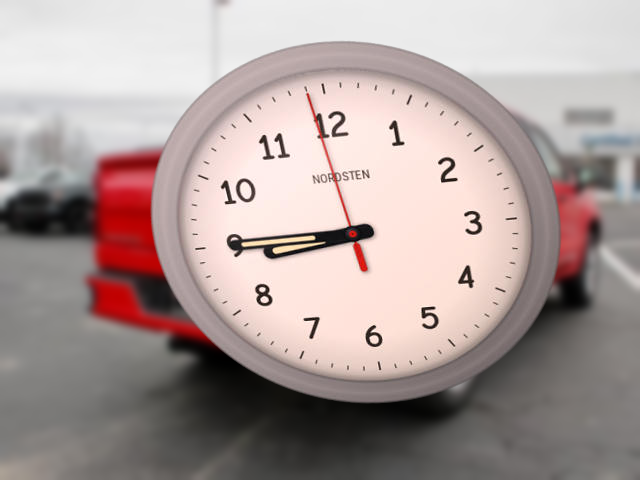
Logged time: **8:44:59**
